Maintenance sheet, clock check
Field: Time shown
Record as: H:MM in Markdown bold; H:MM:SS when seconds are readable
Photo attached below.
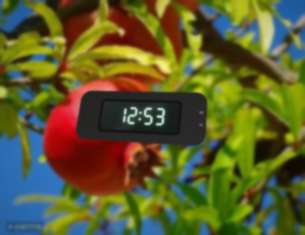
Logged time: **12:53**
